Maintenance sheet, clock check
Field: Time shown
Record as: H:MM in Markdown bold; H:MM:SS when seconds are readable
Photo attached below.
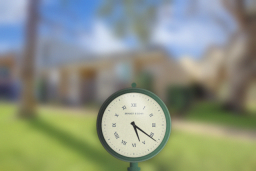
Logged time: **5:21**
